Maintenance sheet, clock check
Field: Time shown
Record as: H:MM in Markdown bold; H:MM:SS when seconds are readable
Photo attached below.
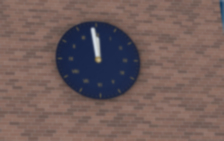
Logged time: **11:59**
